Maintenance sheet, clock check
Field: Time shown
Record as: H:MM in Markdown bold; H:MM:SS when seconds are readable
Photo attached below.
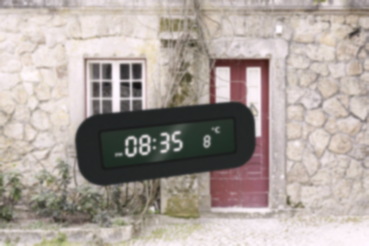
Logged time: **8:35**
